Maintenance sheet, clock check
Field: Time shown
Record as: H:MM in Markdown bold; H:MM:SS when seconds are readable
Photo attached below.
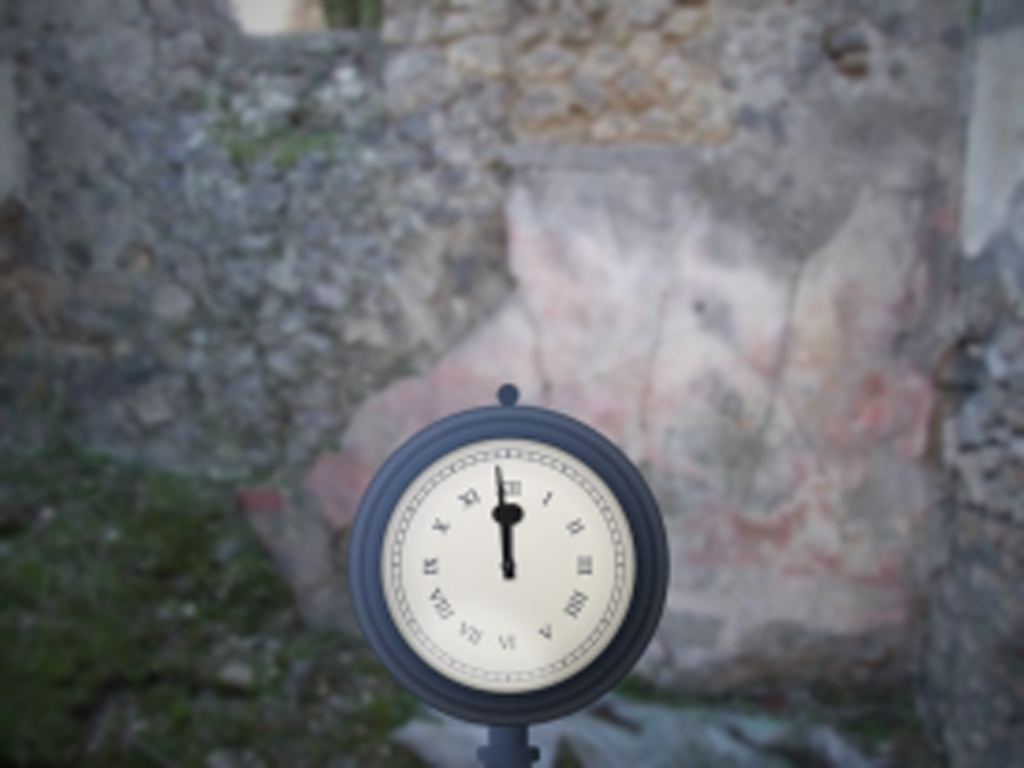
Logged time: **11:59**
